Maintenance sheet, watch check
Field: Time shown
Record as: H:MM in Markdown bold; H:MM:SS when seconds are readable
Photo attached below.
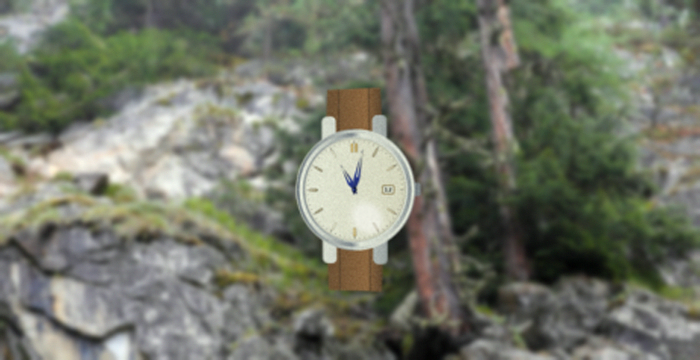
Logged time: **11:02**
